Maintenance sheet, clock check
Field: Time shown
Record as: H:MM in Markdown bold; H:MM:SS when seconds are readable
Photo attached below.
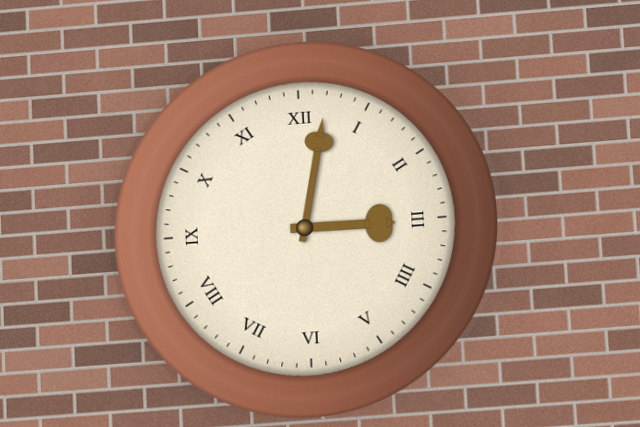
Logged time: **3:02**
